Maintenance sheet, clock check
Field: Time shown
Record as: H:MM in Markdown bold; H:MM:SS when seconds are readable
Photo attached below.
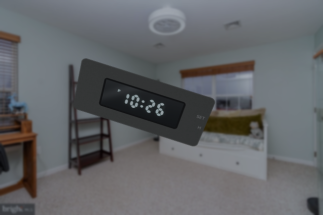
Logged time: **10:26**
